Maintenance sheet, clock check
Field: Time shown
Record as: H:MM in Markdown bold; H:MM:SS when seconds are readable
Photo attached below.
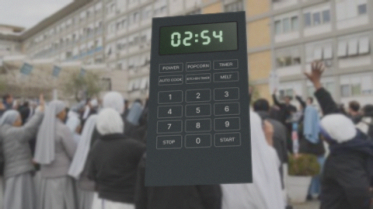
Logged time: **2:54**
